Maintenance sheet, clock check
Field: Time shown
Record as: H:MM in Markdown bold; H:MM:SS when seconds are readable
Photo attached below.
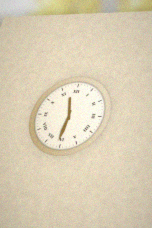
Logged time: **11:31**
